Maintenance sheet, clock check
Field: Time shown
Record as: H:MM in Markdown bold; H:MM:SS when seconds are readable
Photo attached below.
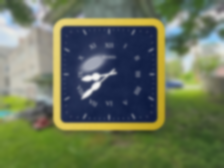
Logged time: **8:38**
